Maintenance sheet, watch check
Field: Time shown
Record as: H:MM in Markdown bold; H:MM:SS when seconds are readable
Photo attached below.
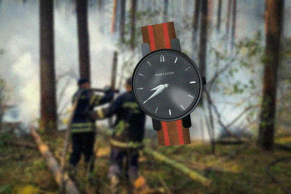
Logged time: **8:40**
